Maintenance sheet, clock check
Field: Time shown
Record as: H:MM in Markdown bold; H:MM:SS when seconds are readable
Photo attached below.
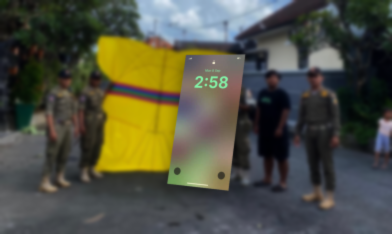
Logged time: **2:58**
